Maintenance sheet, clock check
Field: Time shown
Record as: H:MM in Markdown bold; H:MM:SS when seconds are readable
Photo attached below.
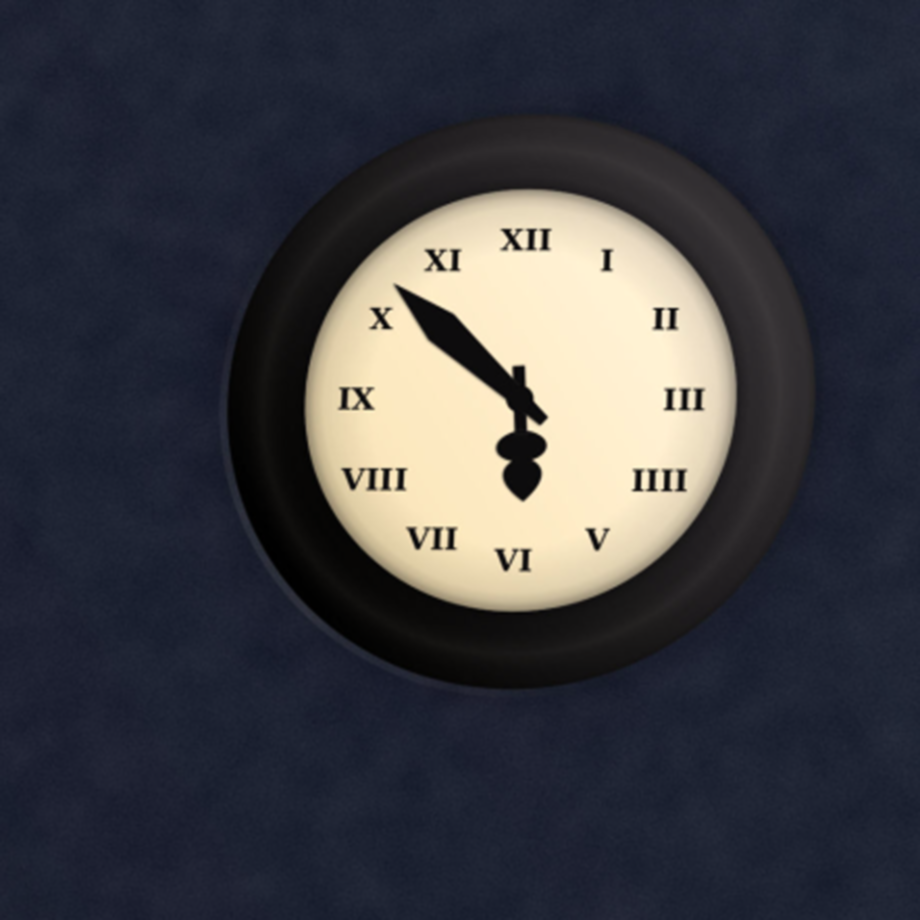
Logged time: **5:52**
